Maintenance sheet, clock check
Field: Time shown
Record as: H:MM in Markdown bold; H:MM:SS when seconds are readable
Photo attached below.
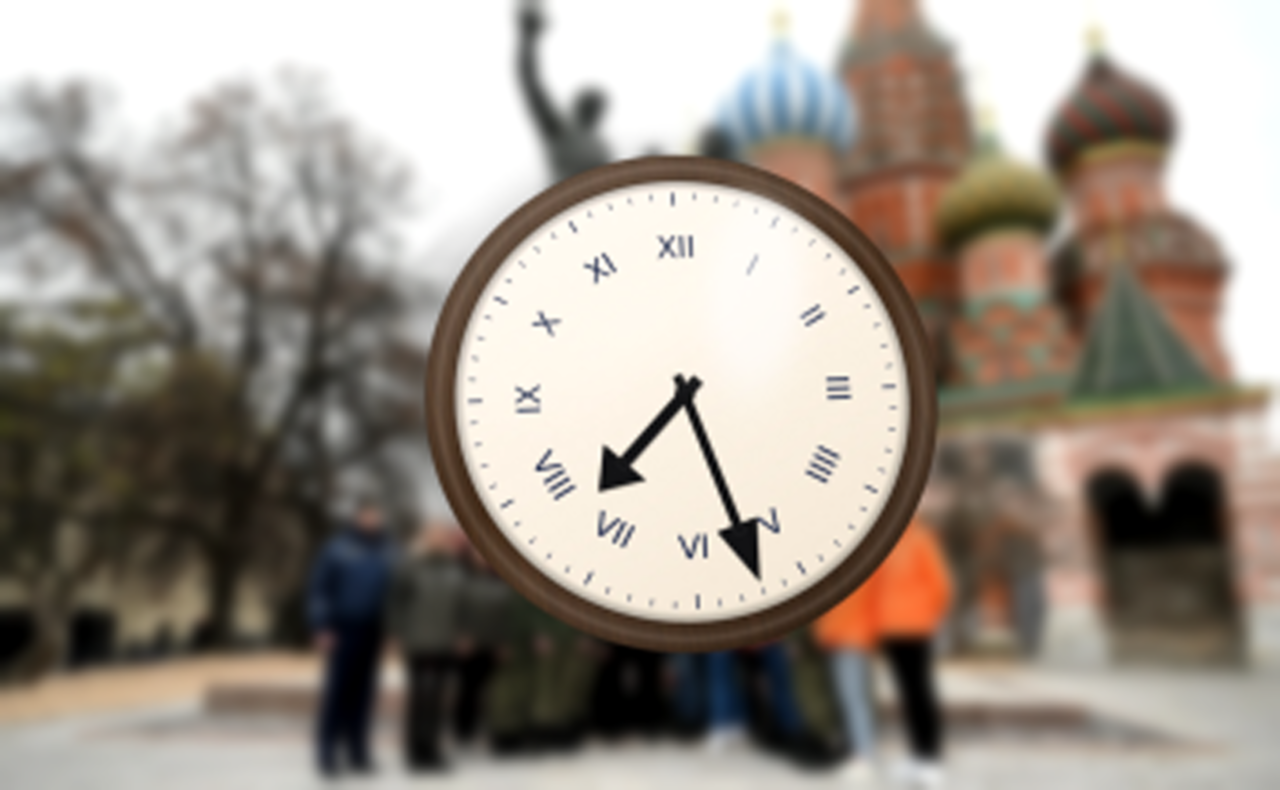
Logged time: **7:27**
